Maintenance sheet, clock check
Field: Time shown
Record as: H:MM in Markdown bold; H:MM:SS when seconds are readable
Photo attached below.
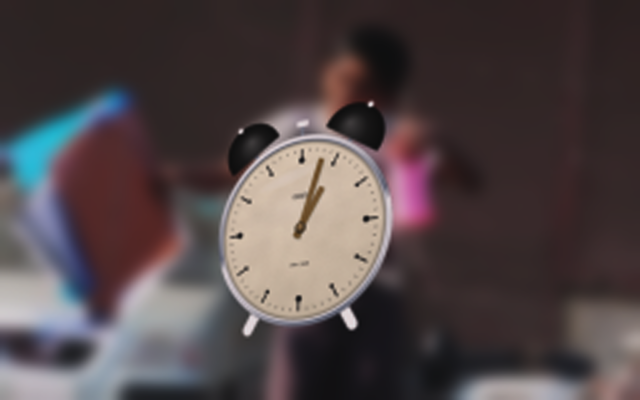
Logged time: **1:03**
